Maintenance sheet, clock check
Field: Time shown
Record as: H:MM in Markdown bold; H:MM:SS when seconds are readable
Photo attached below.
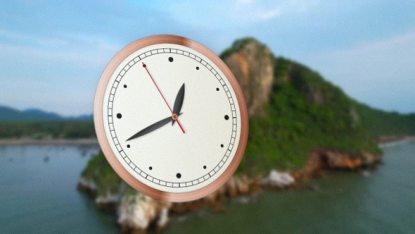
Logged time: **12:40:55**
